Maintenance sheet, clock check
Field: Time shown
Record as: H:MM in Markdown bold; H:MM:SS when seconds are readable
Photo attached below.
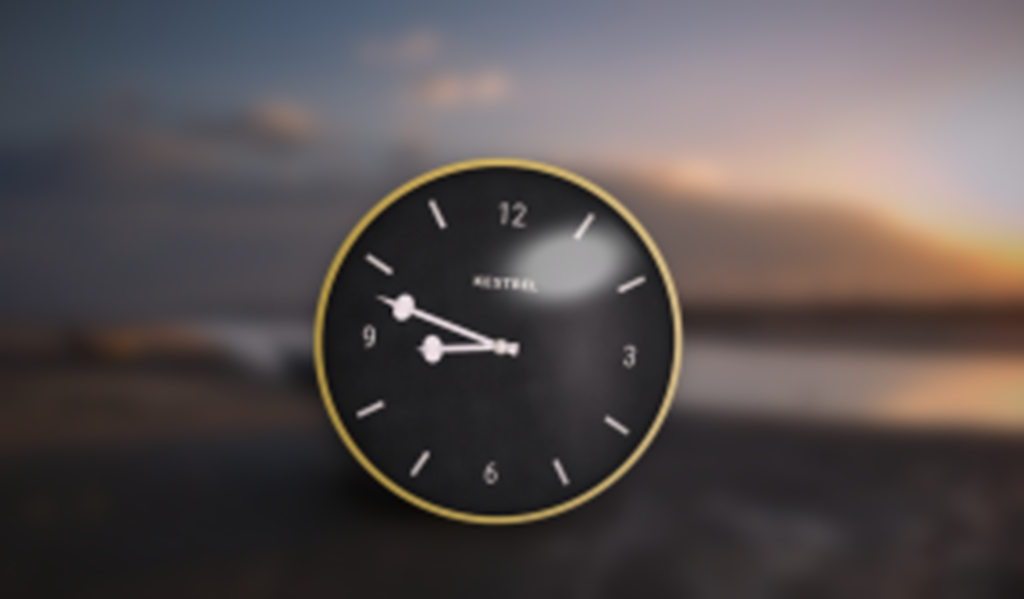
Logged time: **8:48**
